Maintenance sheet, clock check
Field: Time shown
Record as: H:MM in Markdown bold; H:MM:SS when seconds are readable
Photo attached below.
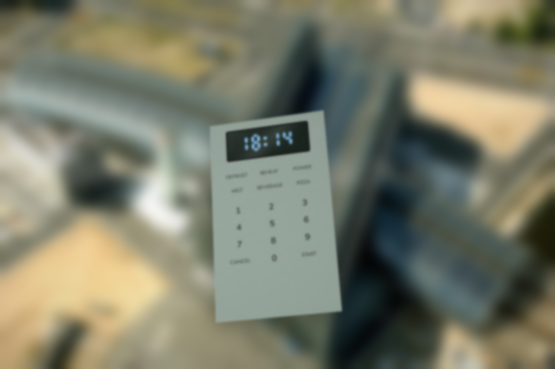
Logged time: **18:14**
